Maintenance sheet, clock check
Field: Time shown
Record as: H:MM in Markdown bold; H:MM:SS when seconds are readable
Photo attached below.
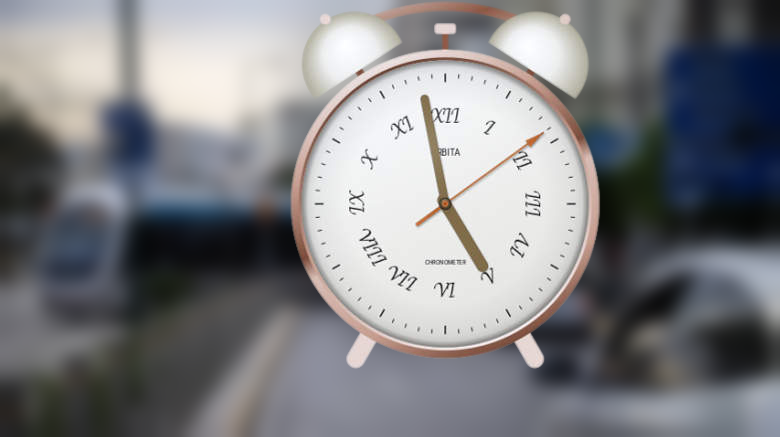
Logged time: **4:58:09**
